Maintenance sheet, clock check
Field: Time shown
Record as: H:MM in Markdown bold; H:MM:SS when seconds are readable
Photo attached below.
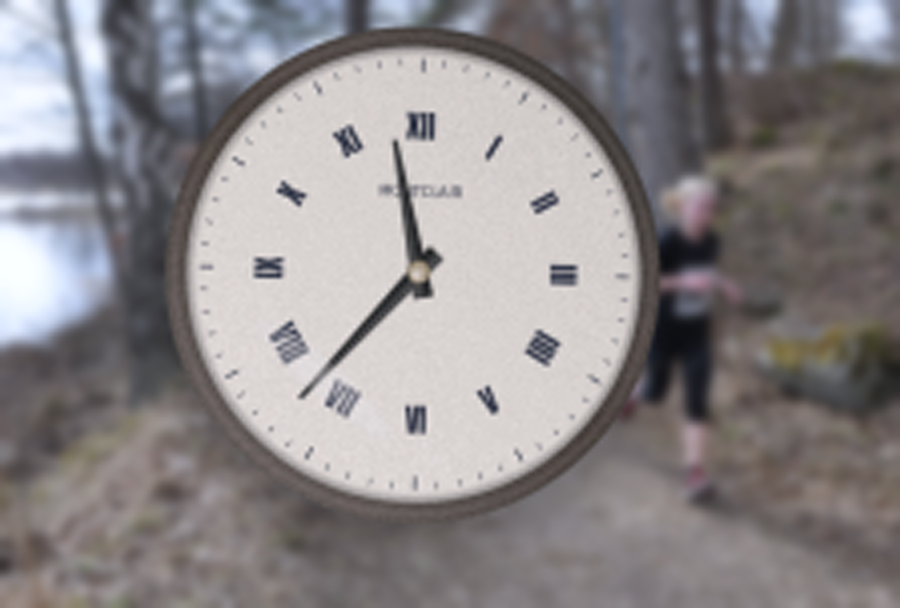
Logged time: **11:37**
